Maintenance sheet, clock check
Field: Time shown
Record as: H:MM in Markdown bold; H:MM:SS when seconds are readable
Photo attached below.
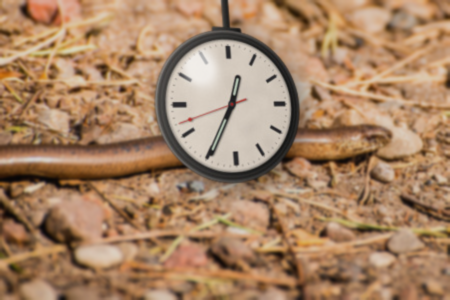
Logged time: **12:34:42**
